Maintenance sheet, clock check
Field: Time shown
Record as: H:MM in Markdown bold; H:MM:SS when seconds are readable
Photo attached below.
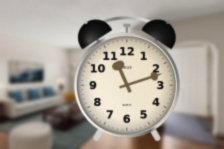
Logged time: **11:12**
